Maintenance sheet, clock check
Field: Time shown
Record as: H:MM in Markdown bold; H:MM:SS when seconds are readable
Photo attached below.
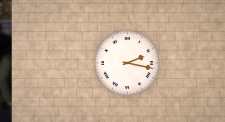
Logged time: **2:17**
